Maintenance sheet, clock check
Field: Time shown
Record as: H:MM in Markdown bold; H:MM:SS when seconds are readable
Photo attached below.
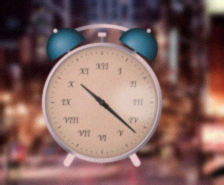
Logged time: **10:22**
